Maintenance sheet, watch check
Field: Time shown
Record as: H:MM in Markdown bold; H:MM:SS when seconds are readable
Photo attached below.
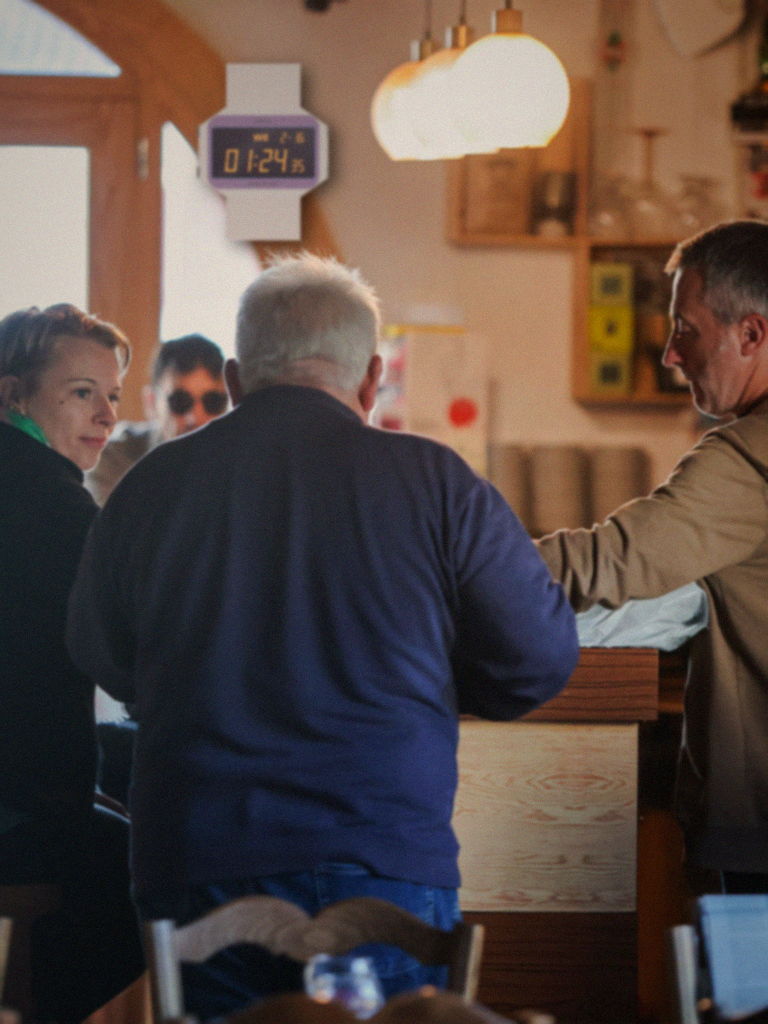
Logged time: **1:24**
